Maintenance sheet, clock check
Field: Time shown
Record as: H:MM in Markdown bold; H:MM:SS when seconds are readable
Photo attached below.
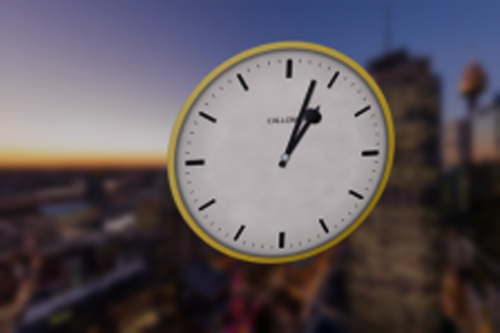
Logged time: **1:03**
